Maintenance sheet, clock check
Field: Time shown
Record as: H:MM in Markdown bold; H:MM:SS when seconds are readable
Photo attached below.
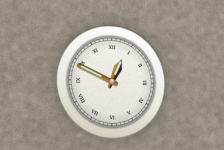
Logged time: **12:49**
